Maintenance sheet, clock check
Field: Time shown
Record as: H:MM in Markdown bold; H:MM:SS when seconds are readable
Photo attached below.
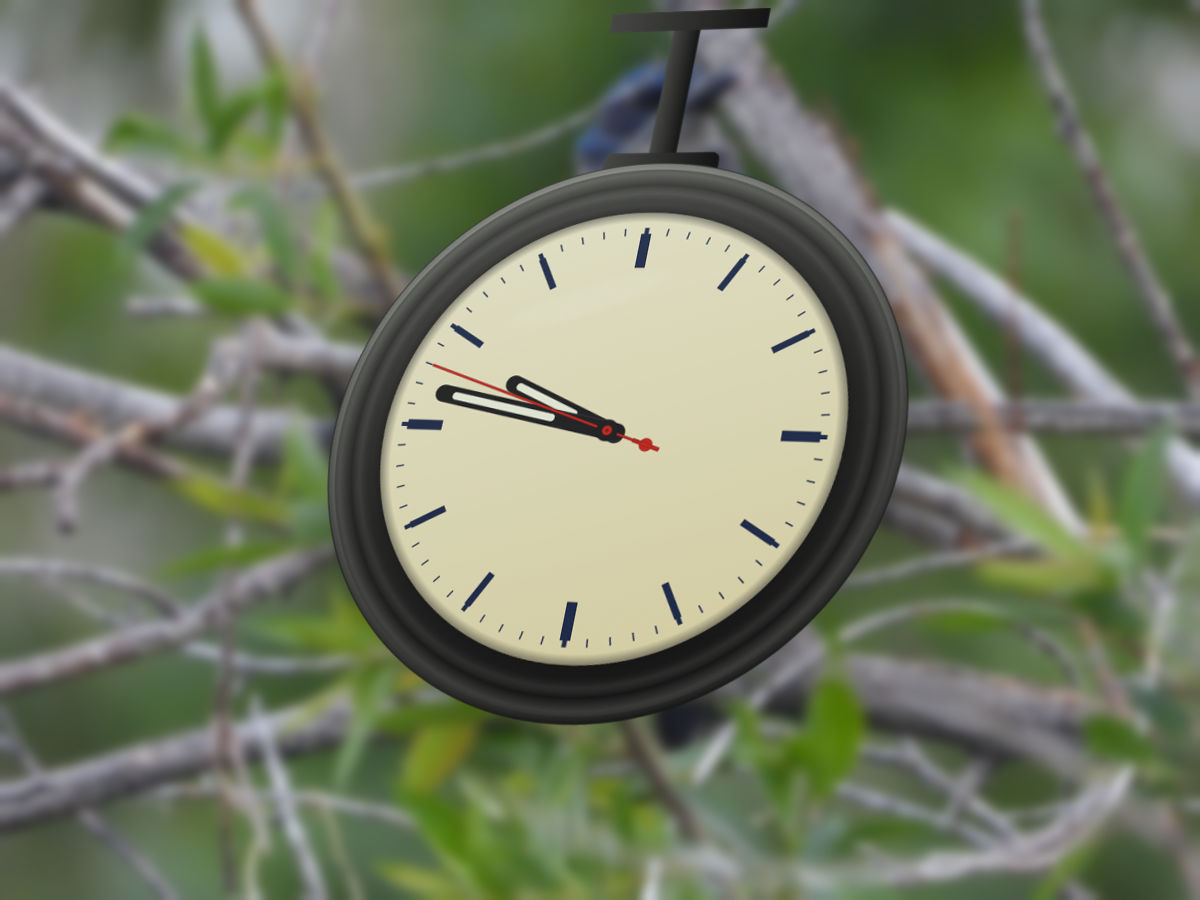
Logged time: **9:46:48**
